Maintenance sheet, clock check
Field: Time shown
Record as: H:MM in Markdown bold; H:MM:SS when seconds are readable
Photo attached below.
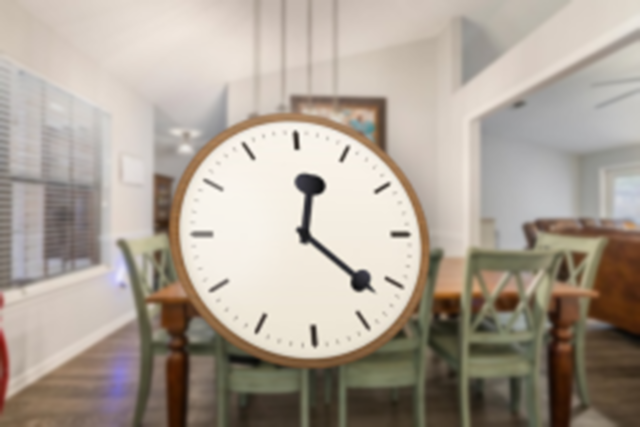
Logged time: **12:22**
